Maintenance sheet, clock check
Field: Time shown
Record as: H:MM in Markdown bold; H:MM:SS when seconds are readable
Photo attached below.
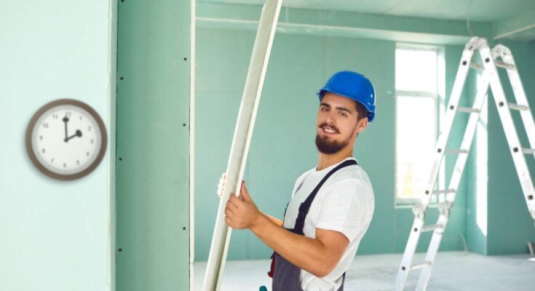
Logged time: **1:59**
